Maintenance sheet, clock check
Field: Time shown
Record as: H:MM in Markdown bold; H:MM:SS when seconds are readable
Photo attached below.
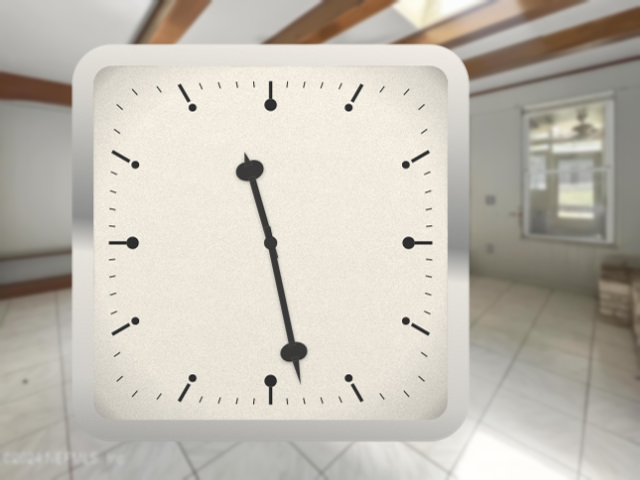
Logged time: **11:28**
